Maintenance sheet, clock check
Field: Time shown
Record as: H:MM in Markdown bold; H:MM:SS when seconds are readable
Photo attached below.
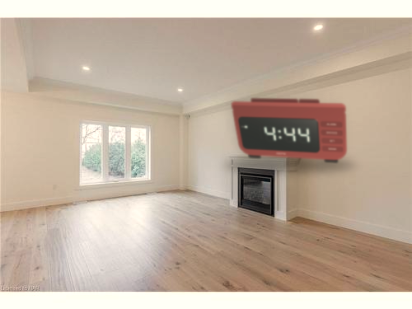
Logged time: **4:44**
